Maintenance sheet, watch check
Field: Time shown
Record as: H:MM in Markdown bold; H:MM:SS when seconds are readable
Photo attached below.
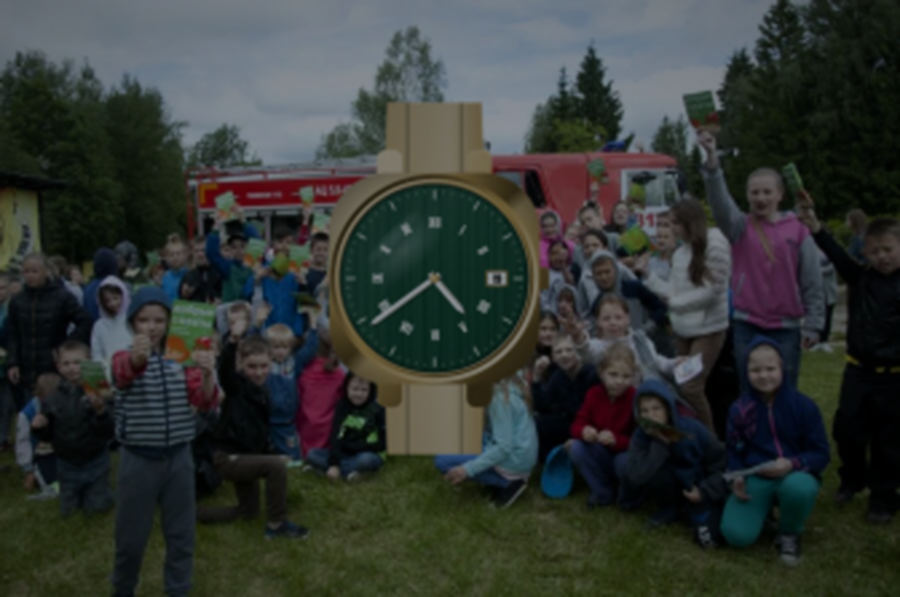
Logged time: **4:39**
